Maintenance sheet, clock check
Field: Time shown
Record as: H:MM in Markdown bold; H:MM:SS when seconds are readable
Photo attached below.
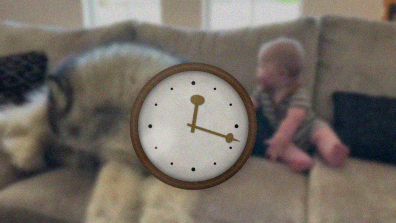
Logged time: **12:18**
